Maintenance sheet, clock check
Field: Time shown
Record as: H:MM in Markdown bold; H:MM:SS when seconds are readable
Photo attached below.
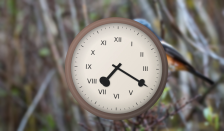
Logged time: **7:20**
